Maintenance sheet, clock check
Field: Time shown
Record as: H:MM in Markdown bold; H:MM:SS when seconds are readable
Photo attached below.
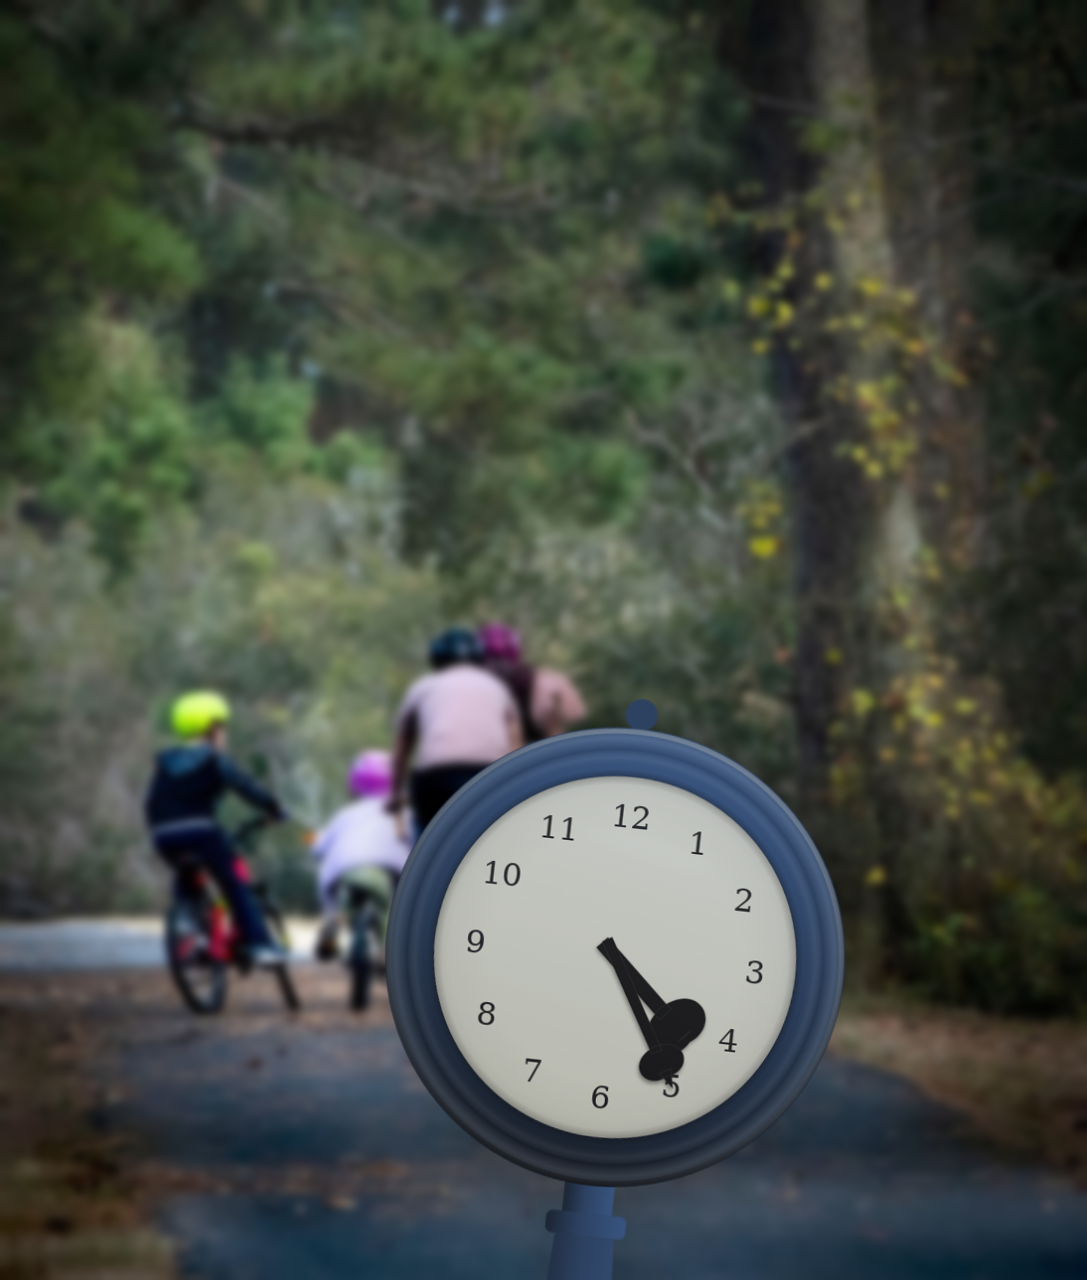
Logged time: **4:25**
